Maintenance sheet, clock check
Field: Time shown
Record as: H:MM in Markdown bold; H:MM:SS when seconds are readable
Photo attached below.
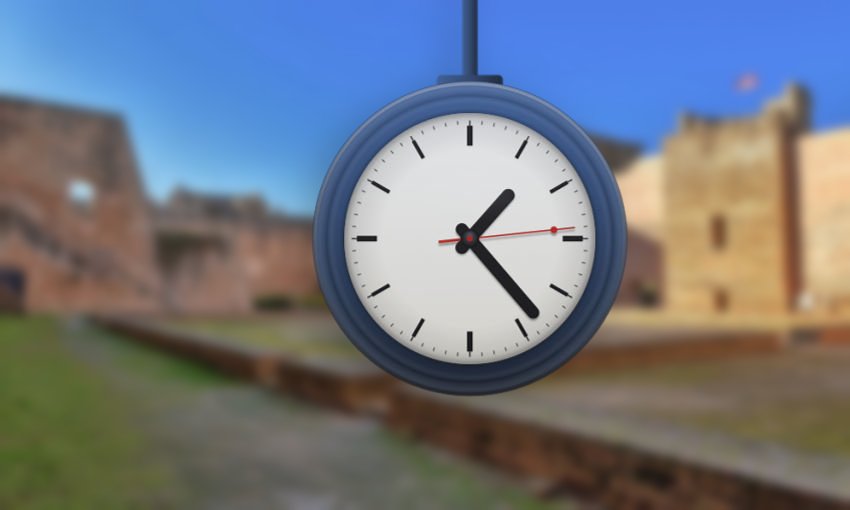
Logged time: **1:23:14**
